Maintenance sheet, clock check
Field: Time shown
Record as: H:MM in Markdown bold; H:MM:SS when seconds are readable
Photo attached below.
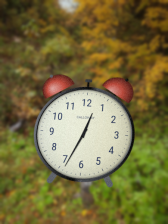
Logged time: **12:34**
